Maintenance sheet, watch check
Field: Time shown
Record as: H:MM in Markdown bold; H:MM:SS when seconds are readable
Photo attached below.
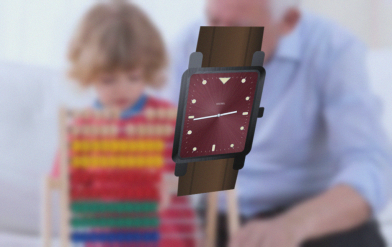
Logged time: **2:44**
